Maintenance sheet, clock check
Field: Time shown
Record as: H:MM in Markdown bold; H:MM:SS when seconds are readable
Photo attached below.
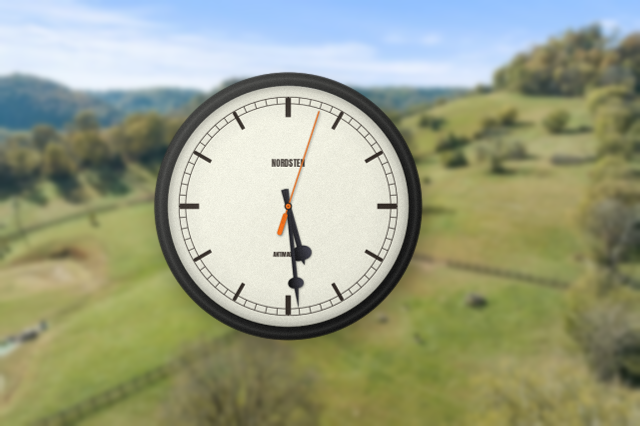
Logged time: **5:29:03**
